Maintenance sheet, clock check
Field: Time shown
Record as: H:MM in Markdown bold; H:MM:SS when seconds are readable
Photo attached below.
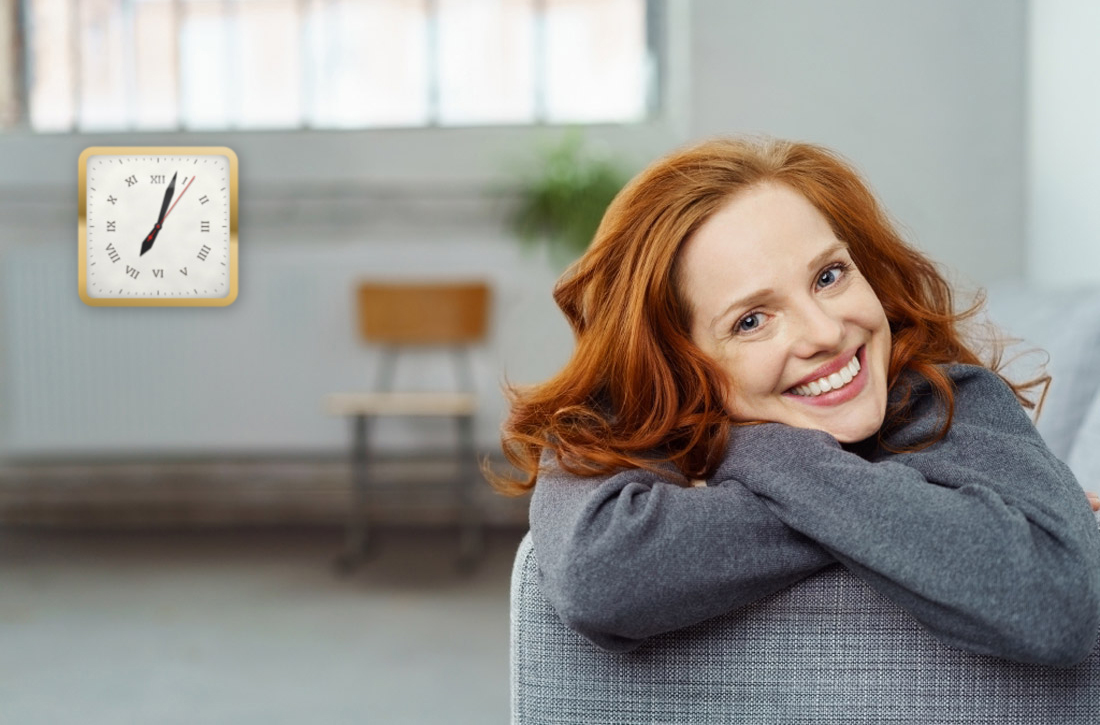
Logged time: **7:03:06**
